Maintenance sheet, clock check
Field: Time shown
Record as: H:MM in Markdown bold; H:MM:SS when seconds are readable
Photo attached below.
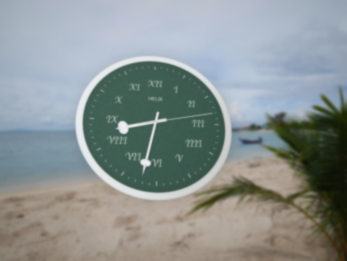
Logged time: **8:32:13**
